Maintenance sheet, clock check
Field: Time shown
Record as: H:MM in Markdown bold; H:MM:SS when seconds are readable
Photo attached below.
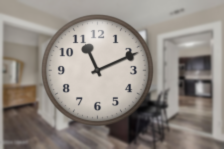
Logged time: **11:11**
